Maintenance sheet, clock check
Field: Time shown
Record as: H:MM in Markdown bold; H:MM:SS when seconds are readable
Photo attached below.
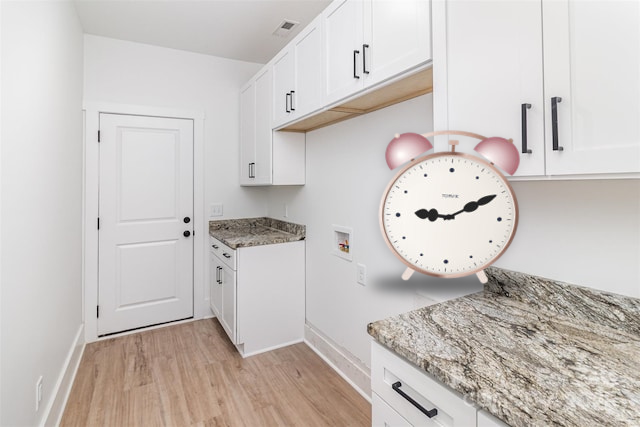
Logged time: **9:10**
